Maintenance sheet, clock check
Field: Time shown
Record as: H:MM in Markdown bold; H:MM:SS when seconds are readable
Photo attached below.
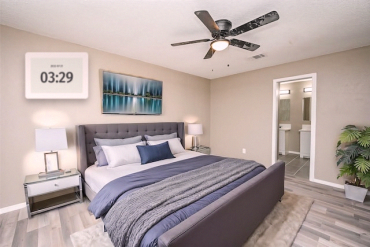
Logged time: **3:29**
